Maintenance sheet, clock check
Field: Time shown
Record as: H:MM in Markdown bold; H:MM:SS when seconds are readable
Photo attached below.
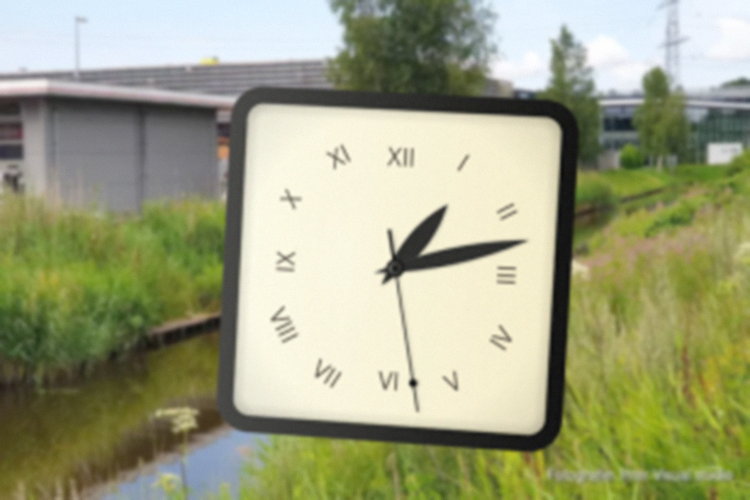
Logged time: **1:12:28**
